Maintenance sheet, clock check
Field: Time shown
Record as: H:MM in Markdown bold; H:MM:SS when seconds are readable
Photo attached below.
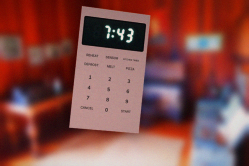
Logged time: **7:43**
